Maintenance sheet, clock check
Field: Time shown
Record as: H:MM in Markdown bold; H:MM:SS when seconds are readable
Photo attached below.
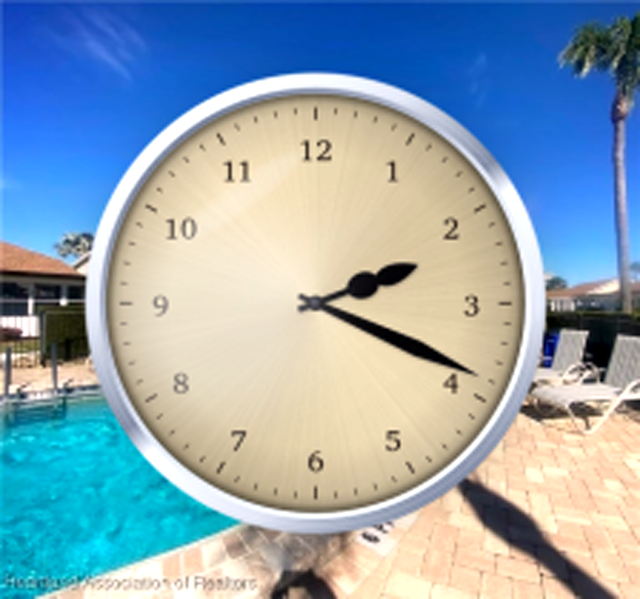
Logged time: **2:19**
